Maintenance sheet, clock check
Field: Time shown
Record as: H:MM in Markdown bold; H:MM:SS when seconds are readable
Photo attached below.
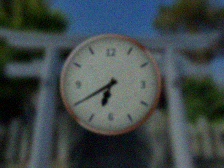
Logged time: **6:40**
